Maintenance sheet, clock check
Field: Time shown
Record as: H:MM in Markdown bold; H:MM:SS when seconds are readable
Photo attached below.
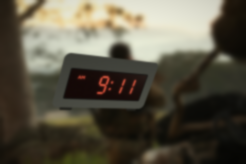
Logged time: **9:11**
